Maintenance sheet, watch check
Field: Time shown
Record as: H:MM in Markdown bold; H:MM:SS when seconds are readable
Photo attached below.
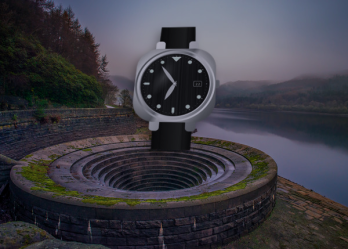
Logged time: **6:54**
